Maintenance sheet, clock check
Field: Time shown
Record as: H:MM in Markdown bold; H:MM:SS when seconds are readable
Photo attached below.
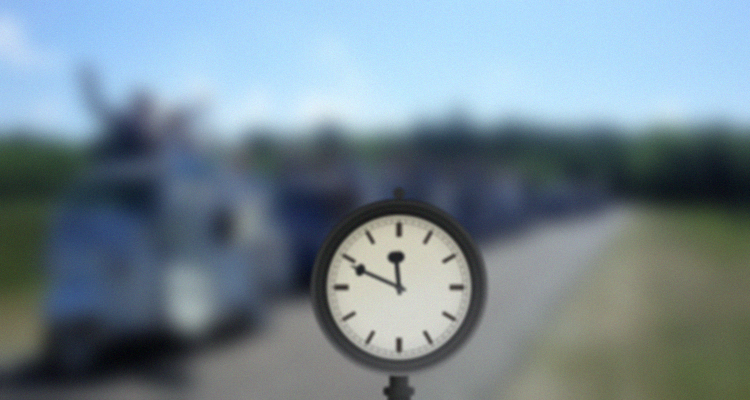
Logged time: **11:49**
